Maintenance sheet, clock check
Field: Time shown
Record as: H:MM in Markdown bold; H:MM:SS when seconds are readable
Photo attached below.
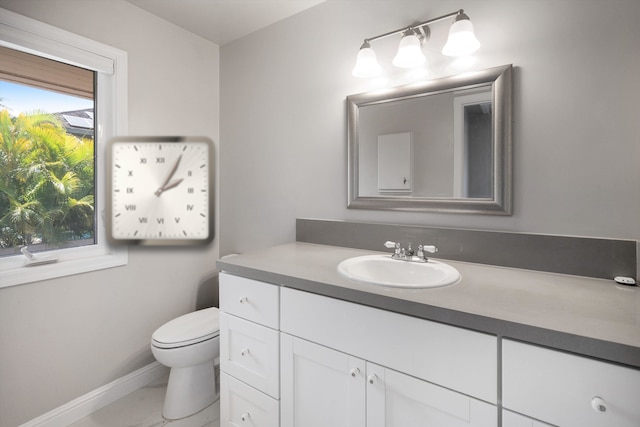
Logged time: **2:05**
